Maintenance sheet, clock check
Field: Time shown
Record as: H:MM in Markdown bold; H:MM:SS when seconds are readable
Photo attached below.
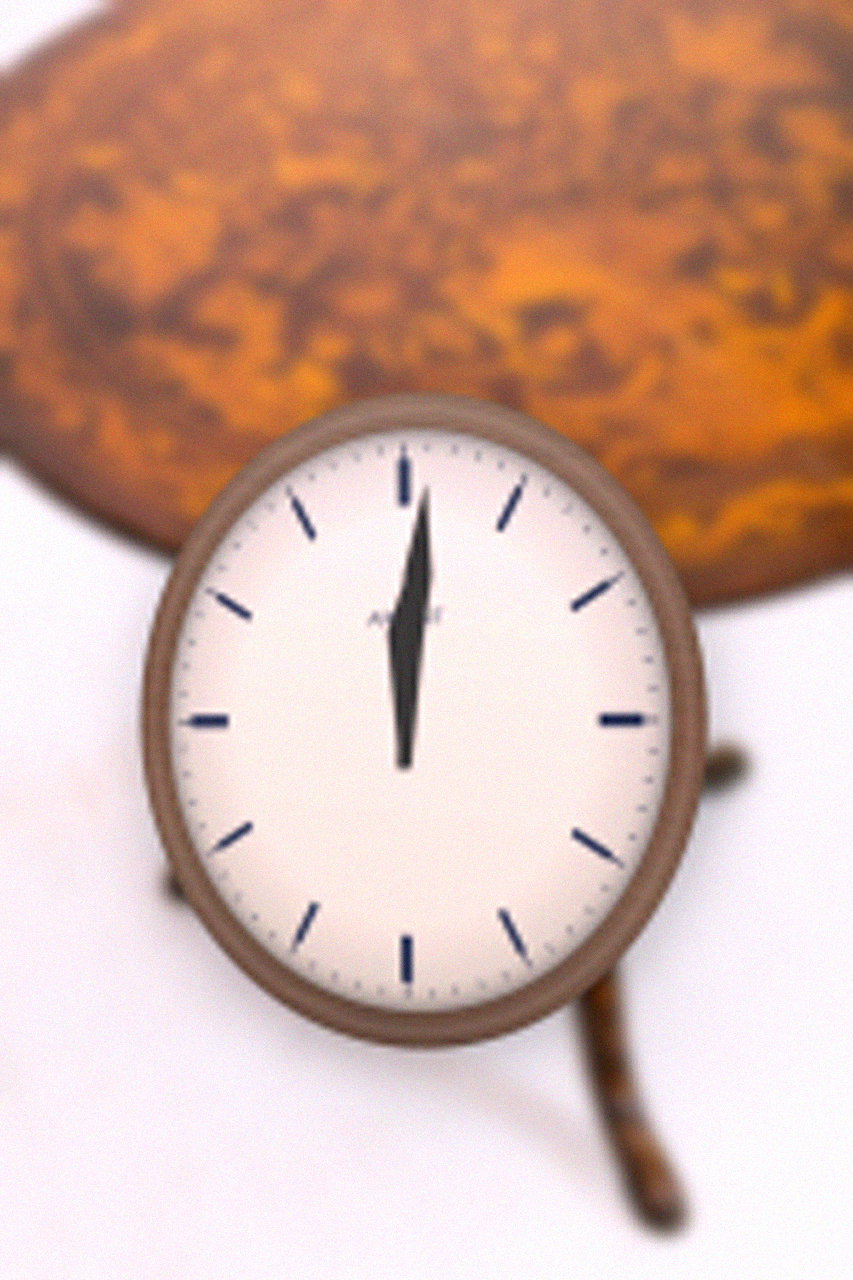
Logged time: **12:01**
